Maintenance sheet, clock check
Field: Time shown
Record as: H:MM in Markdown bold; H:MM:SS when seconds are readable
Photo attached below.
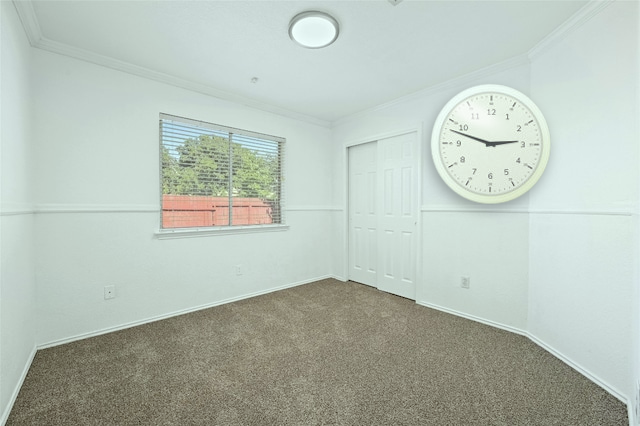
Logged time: **2:48**
